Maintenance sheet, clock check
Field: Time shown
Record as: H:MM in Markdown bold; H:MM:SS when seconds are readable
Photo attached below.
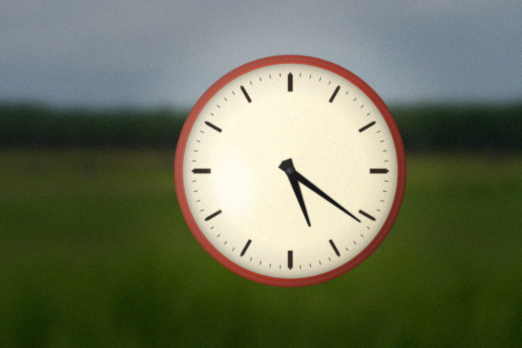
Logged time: **5:21**
